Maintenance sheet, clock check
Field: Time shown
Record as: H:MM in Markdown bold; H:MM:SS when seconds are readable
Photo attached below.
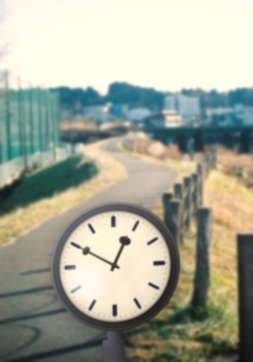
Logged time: **12:50**
